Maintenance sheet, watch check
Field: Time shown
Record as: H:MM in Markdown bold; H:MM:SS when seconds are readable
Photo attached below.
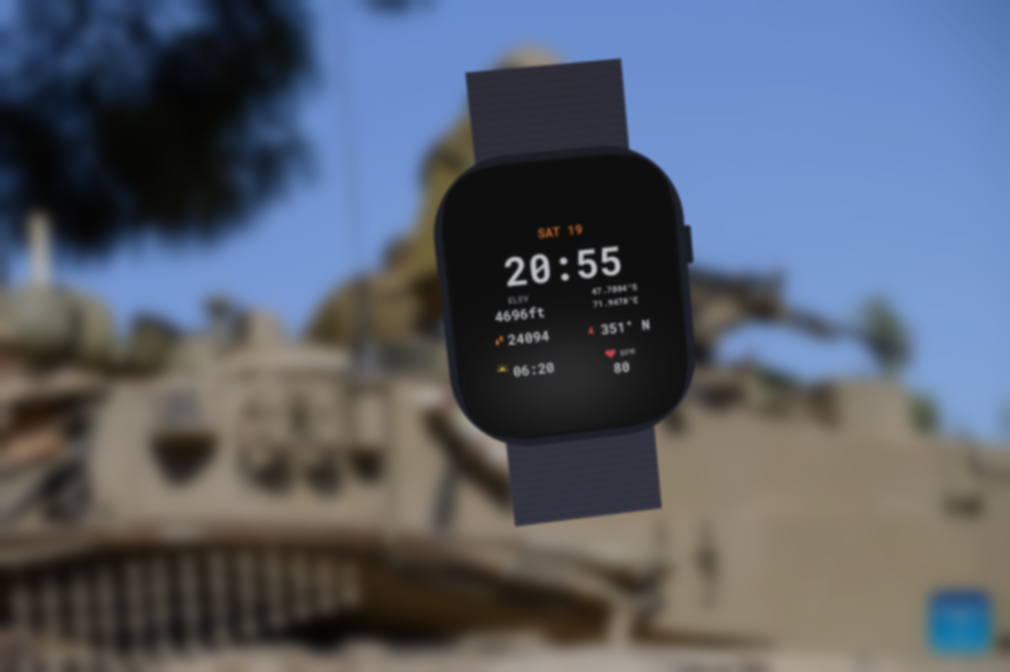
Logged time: **20:55**
